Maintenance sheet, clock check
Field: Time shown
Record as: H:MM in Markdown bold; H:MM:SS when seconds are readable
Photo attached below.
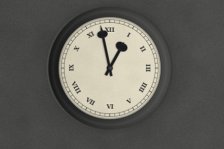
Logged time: **12:58**
